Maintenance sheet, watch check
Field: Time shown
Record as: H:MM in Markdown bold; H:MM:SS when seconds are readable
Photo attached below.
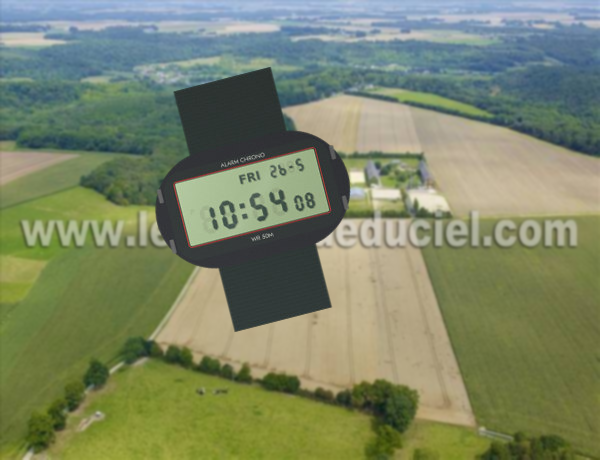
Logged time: **10:54:08**
